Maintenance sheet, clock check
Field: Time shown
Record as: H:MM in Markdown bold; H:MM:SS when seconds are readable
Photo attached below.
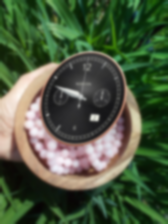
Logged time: **9:48**
